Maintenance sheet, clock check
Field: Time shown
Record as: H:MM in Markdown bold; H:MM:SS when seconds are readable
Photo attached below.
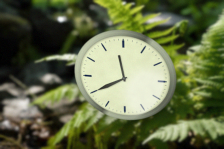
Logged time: **11:40**
